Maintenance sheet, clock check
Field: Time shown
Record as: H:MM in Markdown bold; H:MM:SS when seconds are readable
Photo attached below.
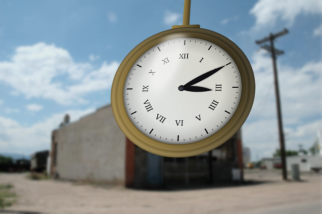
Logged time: **3:10**
